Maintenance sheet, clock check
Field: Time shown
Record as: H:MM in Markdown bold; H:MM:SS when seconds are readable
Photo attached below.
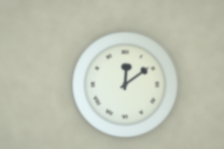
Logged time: **12:09**
